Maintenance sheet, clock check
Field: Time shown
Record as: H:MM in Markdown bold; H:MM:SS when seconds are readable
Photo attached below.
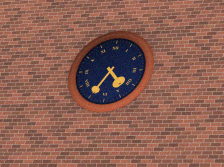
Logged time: **4:35**
